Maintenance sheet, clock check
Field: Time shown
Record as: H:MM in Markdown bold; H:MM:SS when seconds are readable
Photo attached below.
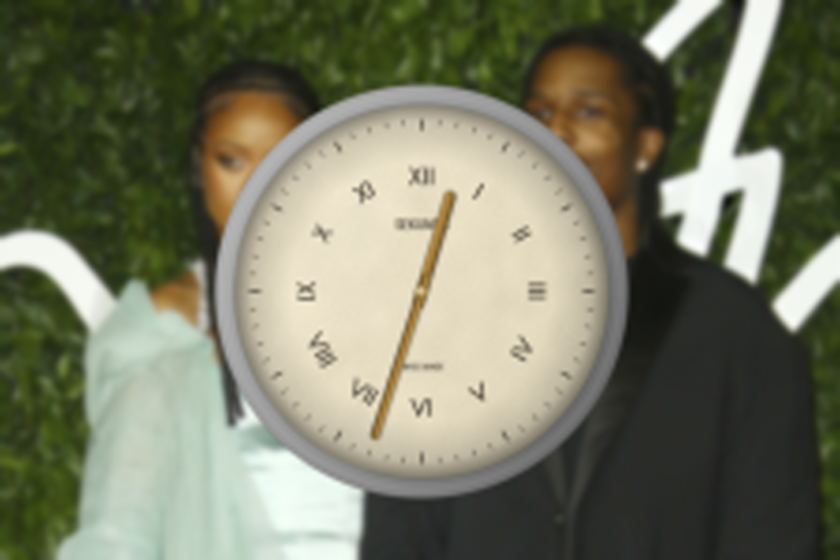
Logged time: **12:33**
